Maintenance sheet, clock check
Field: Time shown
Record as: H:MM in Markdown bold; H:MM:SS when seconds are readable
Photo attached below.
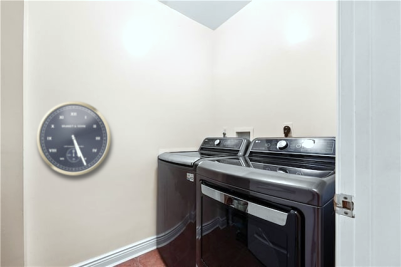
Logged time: **5:26**
